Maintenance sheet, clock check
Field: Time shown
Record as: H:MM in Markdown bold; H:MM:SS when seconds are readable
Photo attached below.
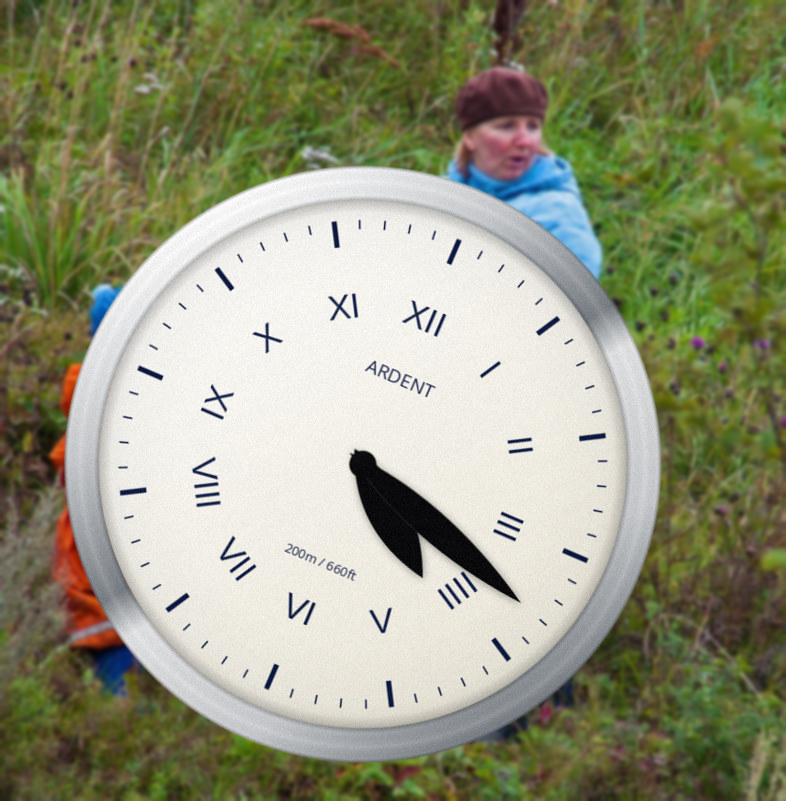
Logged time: **4:18**
